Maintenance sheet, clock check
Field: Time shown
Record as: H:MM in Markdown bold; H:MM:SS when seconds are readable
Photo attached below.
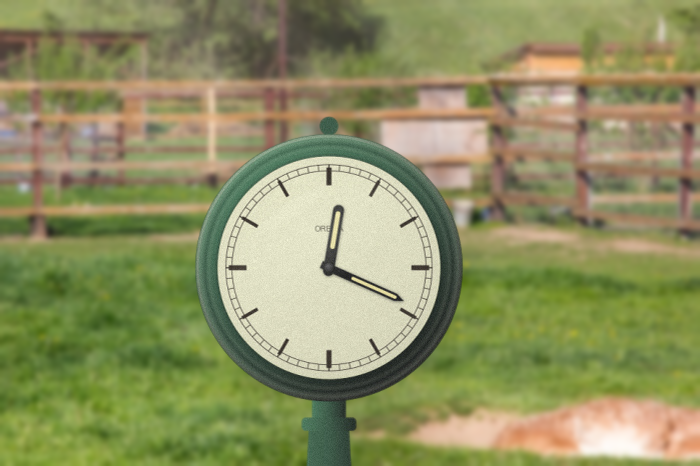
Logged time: **12:19**
